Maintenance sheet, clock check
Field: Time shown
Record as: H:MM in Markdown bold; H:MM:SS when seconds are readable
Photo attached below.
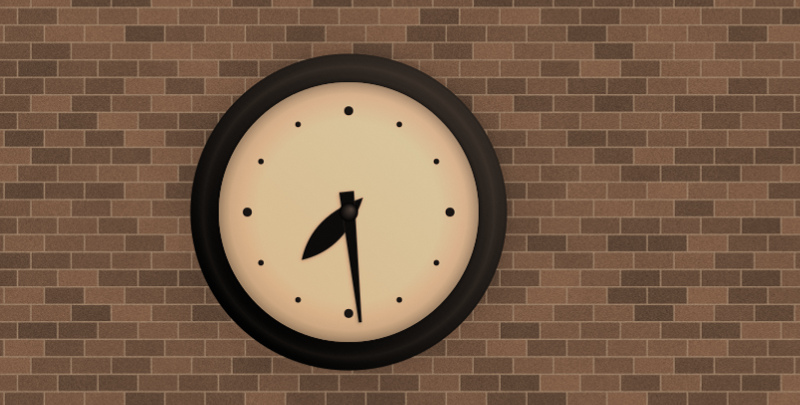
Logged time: **7:29**
